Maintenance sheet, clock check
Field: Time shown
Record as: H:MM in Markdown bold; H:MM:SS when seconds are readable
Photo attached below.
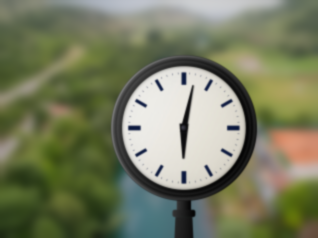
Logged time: **6:02**
